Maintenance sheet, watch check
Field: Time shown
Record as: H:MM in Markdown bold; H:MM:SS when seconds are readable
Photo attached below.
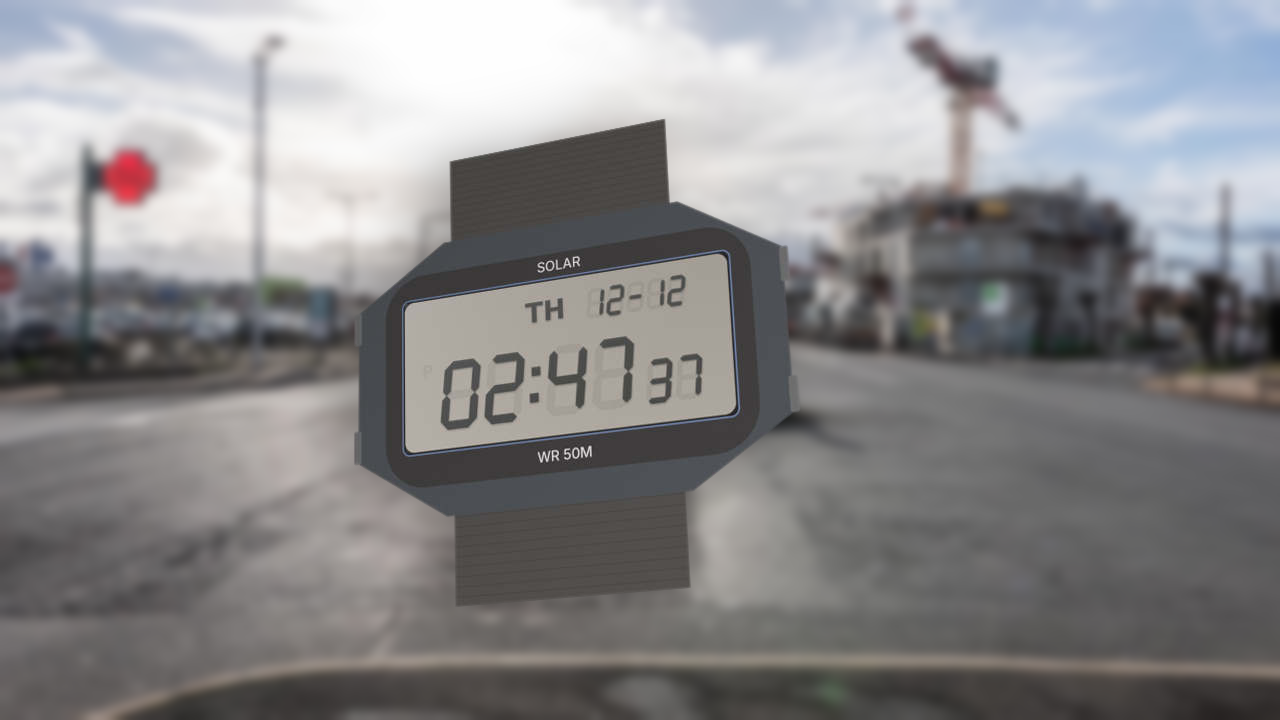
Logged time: **2:47:37**
